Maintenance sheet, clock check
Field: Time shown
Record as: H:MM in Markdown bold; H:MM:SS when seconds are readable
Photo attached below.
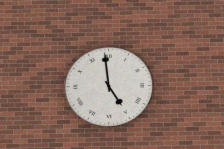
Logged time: **4:59**
